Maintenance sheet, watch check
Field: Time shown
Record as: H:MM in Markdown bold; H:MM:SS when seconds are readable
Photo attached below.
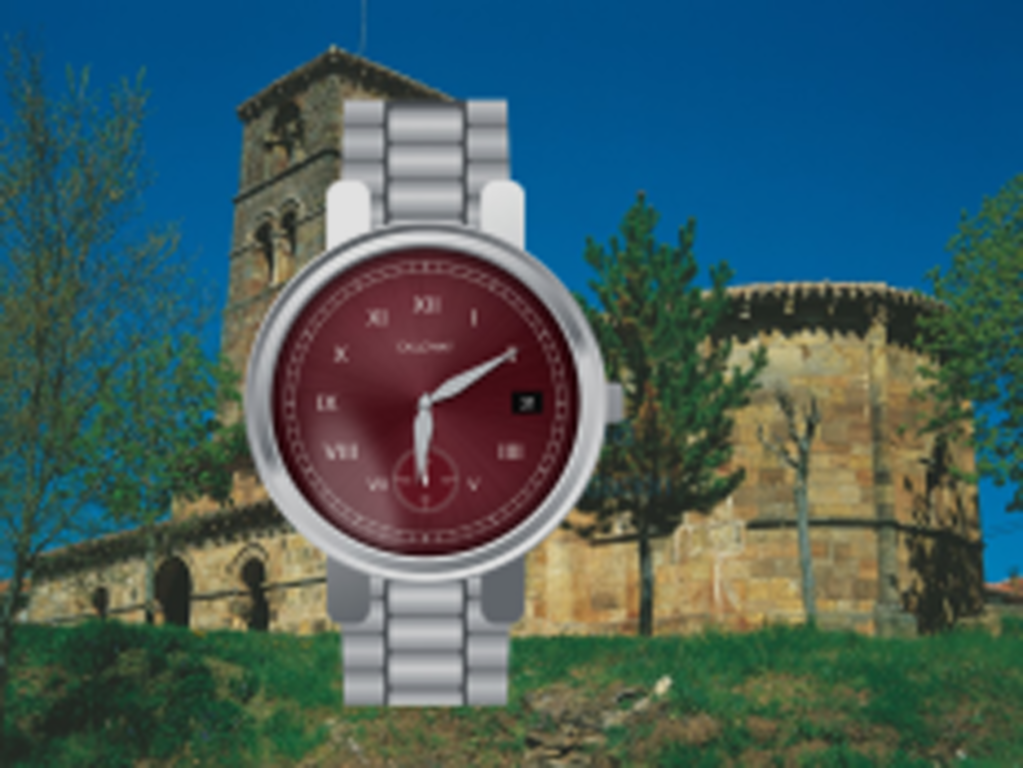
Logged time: **6:10**
